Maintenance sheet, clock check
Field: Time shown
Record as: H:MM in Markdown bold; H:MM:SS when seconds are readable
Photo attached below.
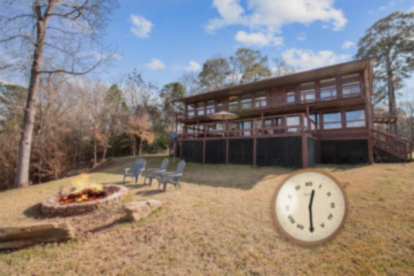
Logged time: **12:30**
